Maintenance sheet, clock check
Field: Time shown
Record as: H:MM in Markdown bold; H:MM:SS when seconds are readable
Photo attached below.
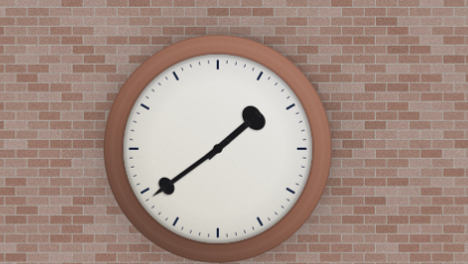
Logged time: **1:39**
